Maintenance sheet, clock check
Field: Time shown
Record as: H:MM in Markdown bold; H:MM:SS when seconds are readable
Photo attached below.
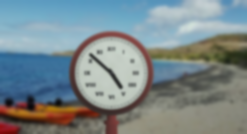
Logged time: **4:52**
